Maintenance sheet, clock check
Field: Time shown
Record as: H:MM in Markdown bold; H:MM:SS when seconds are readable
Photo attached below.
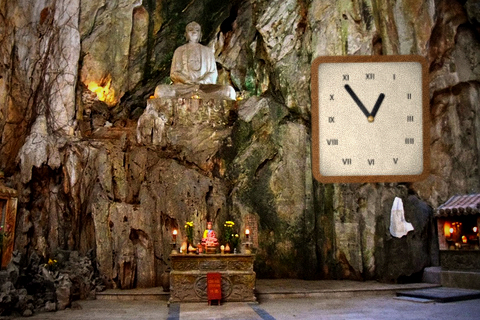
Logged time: **12:54**
